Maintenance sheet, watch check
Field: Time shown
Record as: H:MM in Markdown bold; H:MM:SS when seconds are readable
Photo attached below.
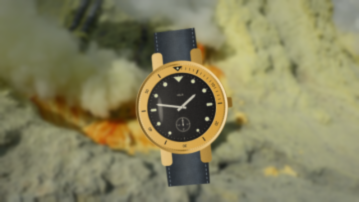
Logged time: **1:47**
